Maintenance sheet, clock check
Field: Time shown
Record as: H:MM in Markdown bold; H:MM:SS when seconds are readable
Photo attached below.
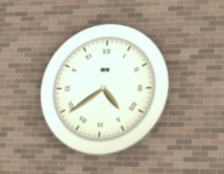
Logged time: **4:39**
